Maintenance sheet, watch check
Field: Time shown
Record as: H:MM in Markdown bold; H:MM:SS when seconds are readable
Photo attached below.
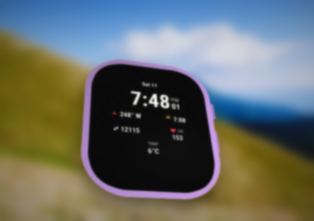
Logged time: **7:48**
